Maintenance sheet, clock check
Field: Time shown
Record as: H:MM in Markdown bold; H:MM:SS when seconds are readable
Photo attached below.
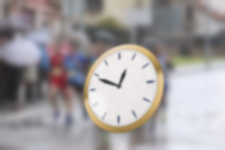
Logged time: **12:49**
